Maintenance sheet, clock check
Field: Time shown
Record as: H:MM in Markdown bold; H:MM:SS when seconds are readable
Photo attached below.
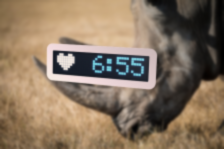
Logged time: **6:55**
